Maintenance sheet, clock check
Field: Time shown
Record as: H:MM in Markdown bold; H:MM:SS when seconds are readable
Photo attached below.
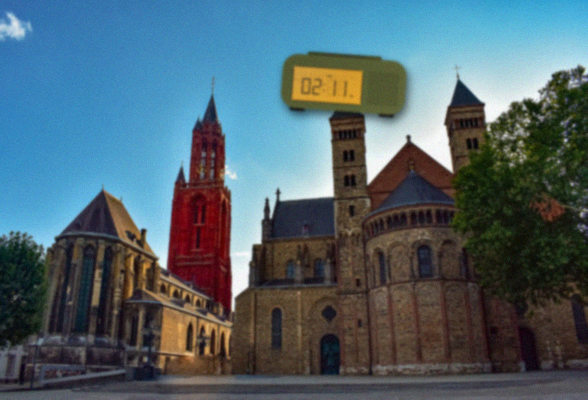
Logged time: **2:11**
